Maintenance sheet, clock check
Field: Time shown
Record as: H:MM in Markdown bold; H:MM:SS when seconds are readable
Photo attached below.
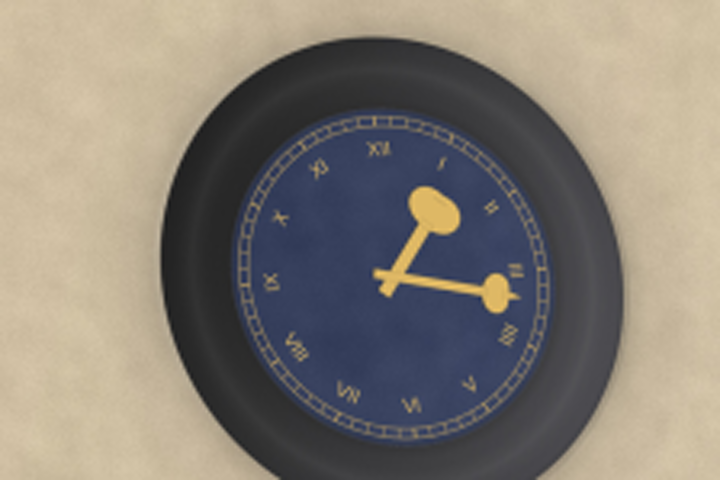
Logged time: **1:17**
